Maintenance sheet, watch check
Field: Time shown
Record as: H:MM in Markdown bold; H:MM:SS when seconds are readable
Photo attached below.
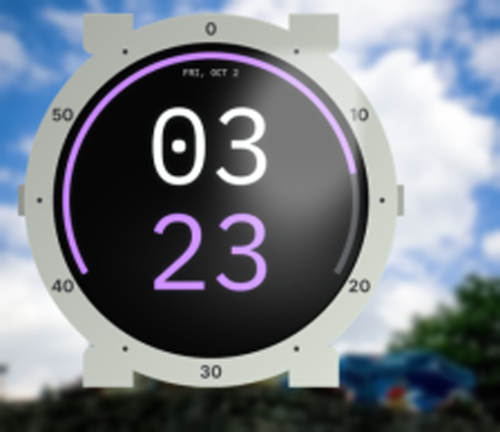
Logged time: **3:23**
